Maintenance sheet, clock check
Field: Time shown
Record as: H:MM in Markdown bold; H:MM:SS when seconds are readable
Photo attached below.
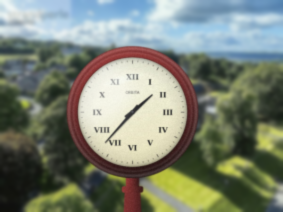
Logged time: **1:37**
